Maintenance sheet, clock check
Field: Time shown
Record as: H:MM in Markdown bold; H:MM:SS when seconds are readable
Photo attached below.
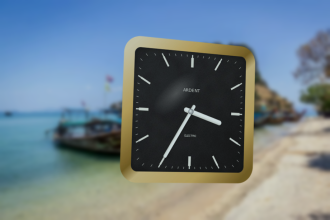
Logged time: **3:35**
